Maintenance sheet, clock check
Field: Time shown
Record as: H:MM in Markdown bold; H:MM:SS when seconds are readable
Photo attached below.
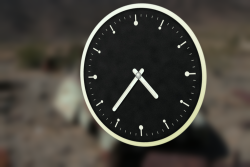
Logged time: **4:37**
